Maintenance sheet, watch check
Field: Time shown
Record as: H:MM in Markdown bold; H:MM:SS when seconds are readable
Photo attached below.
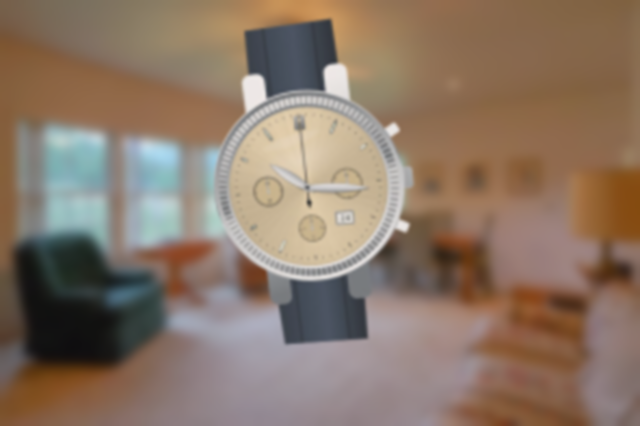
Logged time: **10:16**
